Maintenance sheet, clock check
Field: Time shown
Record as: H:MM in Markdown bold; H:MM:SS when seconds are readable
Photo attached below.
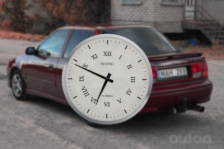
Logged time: **6:49**
